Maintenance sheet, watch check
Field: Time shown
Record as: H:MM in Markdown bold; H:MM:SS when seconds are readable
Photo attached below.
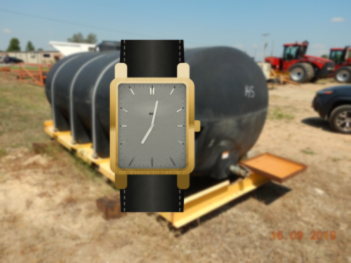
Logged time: **7:02**
